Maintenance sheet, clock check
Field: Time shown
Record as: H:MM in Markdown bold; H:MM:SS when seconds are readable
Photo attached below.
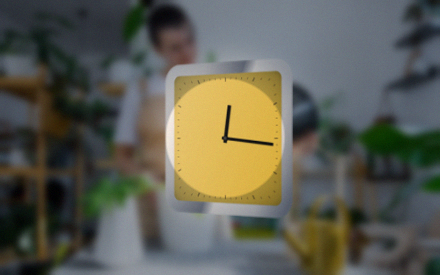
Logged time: **12:16**
